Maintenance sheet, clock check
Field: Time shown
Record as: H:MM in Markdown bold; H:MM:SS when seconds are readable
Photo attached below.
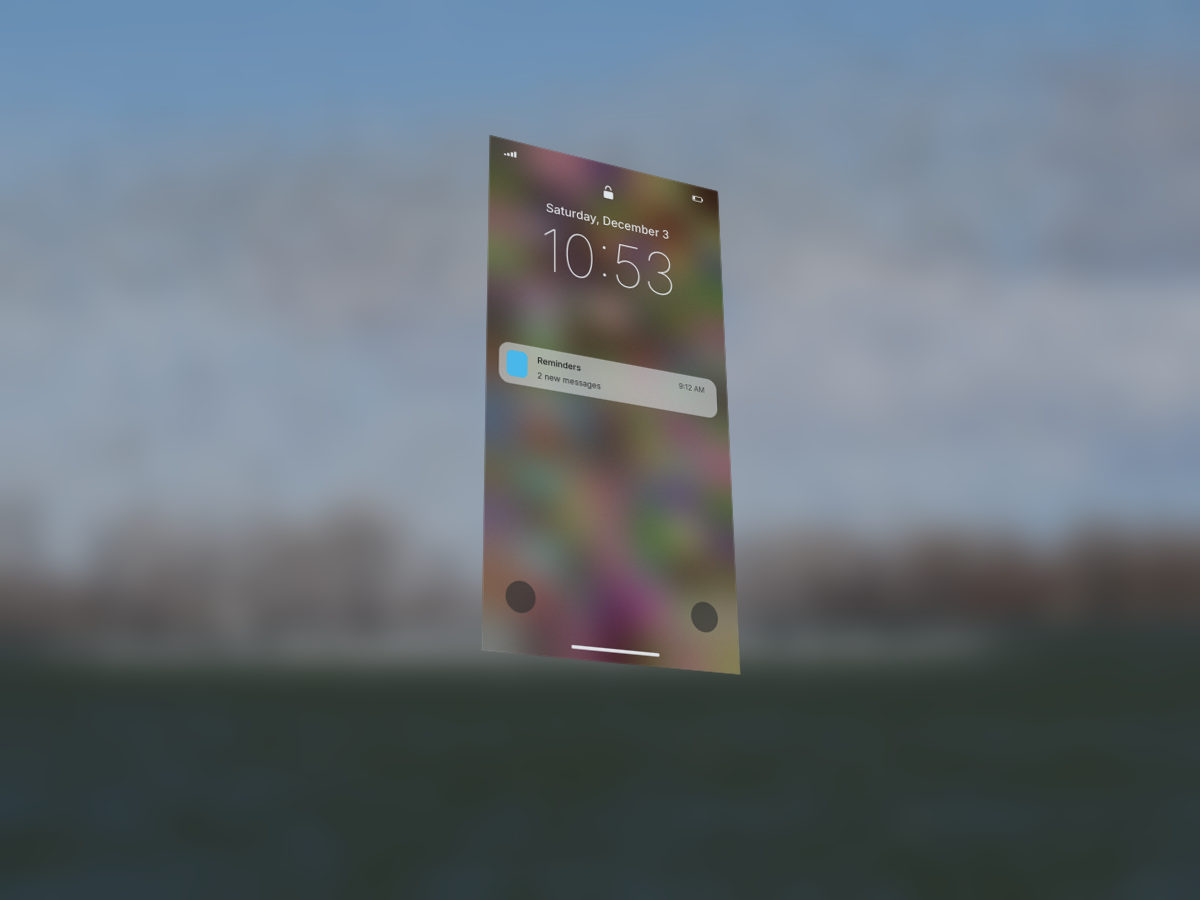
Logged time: **10:53**
